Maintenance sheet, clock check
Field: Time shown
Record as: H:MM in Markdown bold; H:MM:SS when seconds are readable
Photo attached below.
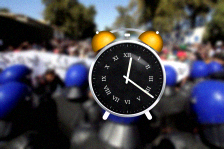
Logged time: **12:21**
